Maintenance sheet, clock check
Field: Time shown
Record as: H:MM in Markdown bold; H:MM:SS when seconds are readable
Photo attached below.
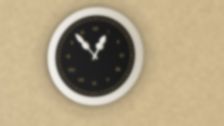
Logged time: **12:53**
